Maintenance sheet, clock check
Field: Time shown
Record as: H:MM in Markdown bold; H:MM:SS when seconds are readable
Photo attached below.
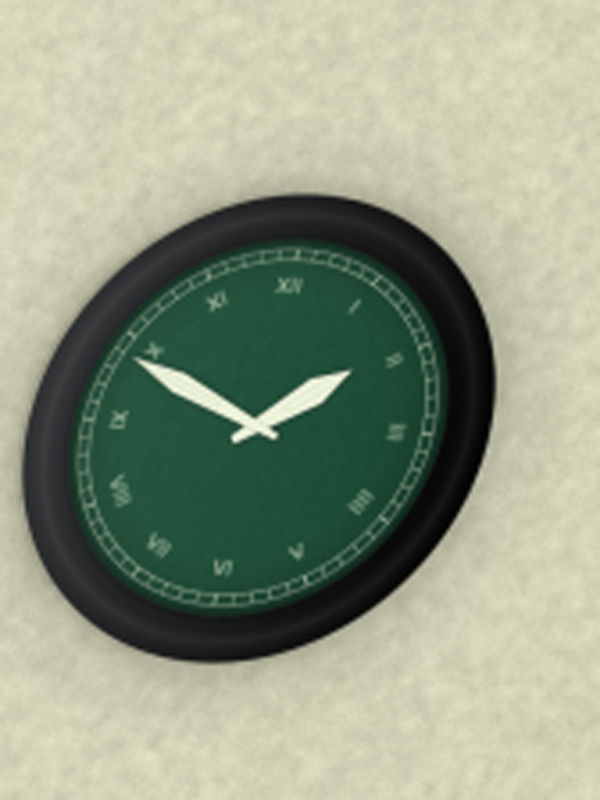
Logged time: **1:49**
